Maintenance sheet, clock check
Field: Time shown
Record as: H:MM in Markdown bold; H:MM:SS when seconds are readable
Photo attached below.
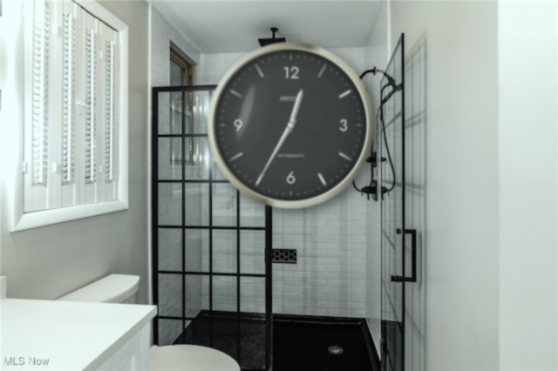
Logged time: **12:35**
